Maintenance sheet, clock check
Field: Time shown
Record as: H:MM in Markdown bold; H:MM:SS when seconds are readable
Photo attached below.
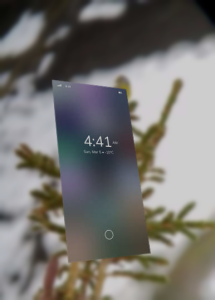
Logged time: **4:41**
